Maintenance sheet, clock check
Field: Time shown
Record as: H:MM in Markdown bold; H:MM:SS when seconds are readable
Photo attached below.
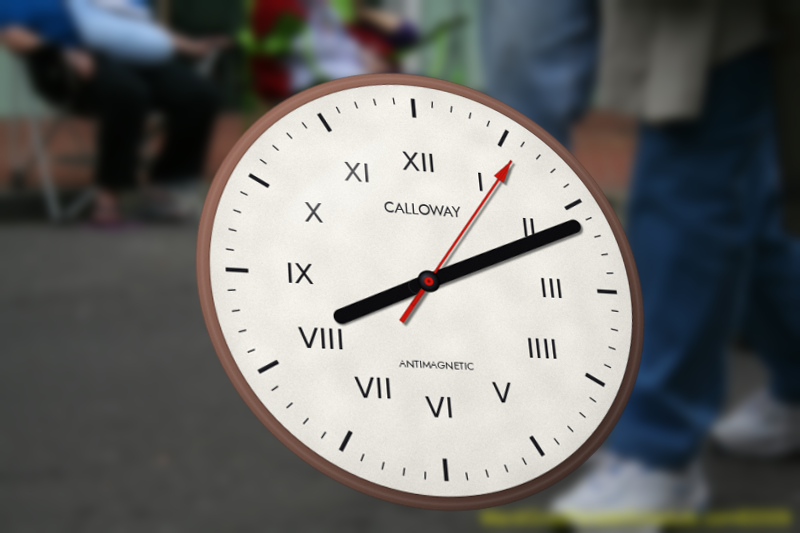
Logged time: **8:11:06**
